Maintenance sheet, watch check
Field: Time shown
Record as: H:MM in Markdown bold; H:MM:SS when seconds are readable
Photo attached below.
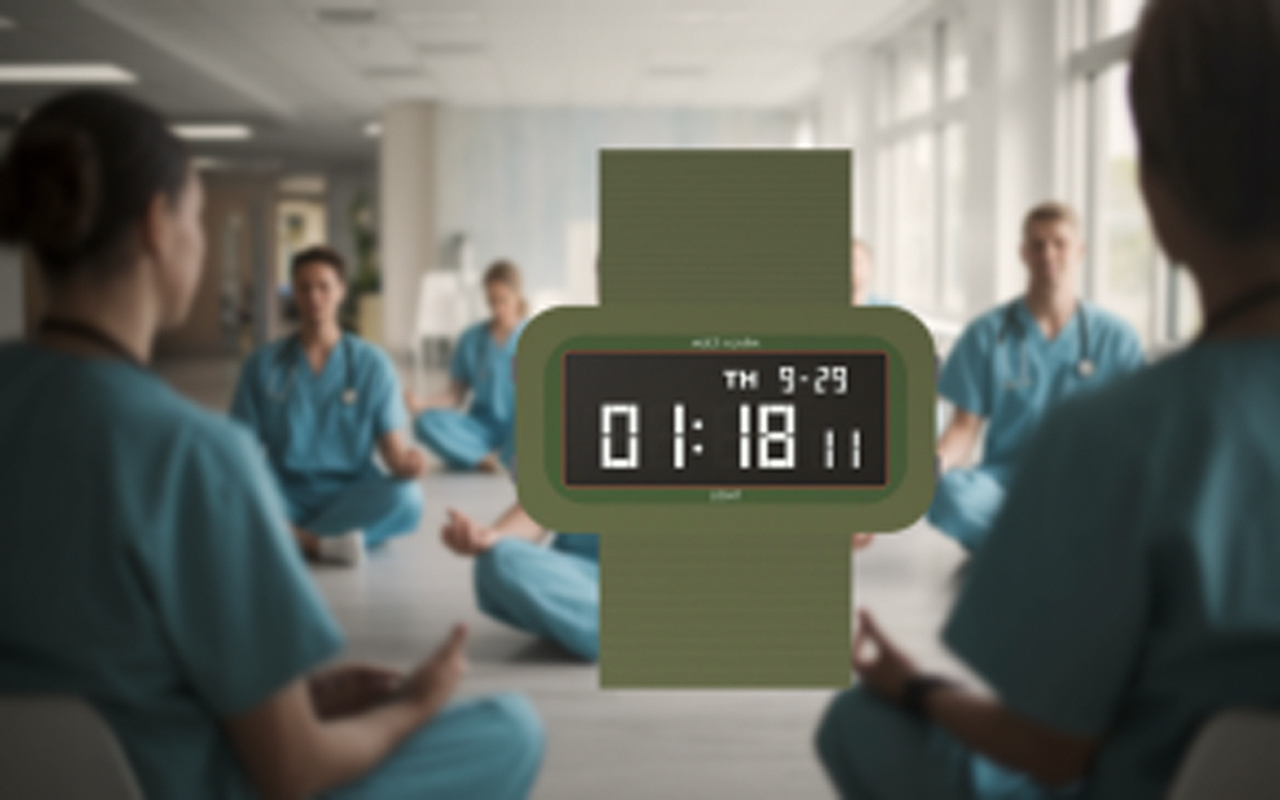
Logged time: **1:18:11**
